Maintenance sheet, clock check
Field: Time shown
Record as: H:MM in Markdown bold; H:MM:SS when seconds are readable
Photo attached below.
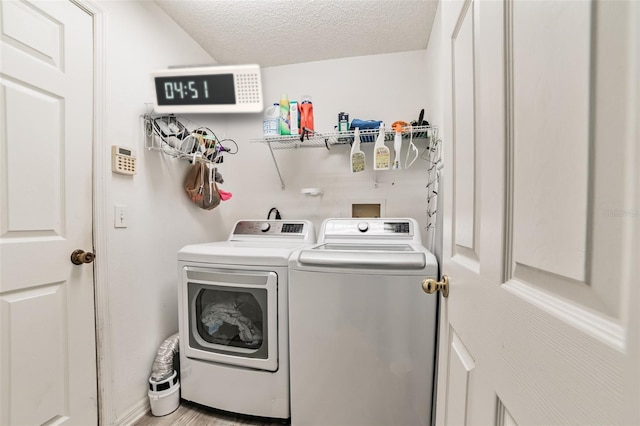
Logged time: **4:51**
